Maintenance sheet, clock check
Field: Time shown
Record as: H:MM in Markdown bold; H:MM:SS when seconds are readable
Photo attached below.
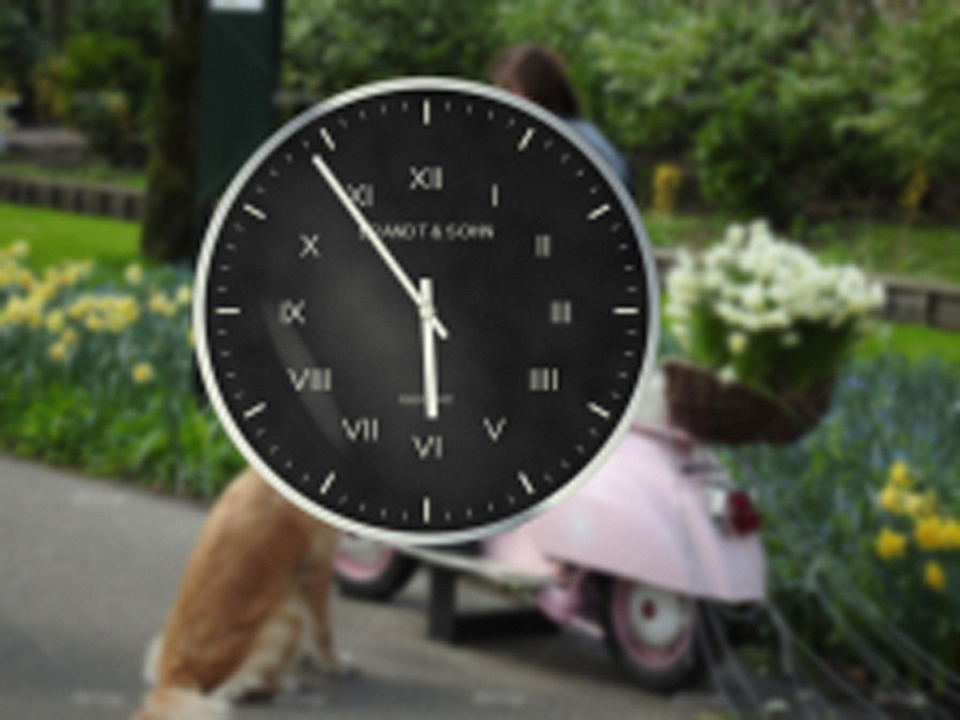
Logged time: **5:54**
